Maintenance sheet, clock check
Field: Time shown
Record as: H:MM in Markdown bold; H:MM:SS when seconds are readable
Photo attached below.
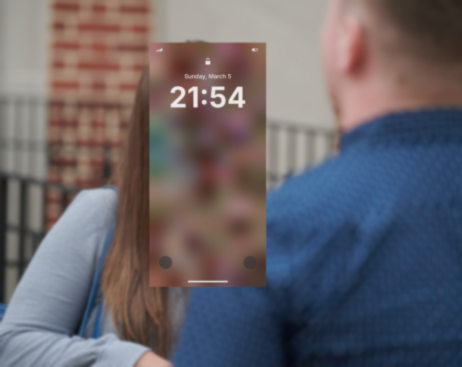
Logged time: **21:54**
